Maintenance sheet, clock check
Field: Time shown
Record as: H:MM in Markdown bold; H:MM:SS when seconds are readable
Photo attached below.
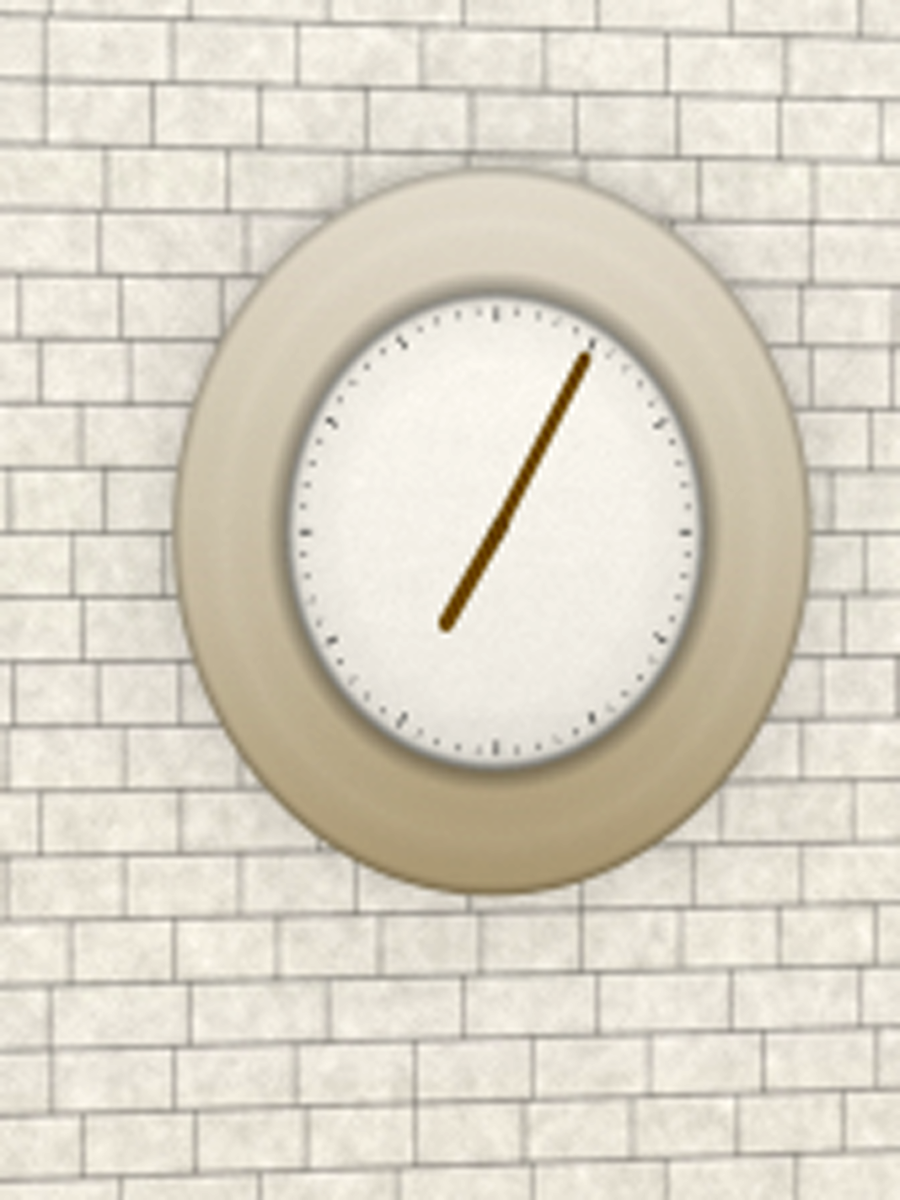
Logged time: **7:05**
